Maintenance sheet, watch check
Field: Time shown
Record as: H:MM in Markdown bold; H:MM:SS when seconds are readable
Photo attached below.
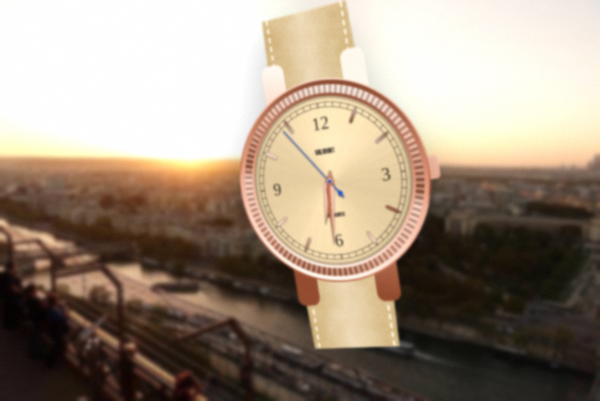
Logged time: **6:30:54**
